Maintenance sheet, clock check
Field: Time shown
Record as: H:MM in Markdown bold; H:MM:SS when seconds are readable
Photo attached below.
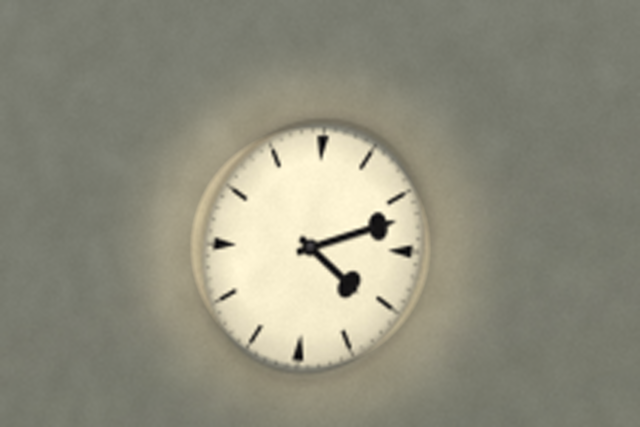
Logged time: **4:12**
